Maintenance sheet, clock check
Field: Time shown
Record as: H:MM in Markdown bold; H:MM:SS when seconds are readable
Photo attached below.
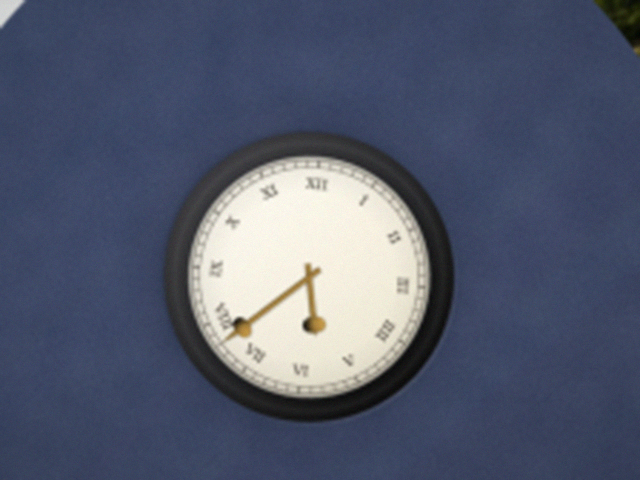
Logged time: **5:38**
